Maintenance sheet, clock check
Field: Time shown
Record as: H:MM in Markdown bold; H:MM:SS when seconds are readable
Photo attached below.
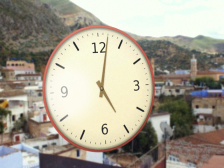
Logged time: **5:02**
